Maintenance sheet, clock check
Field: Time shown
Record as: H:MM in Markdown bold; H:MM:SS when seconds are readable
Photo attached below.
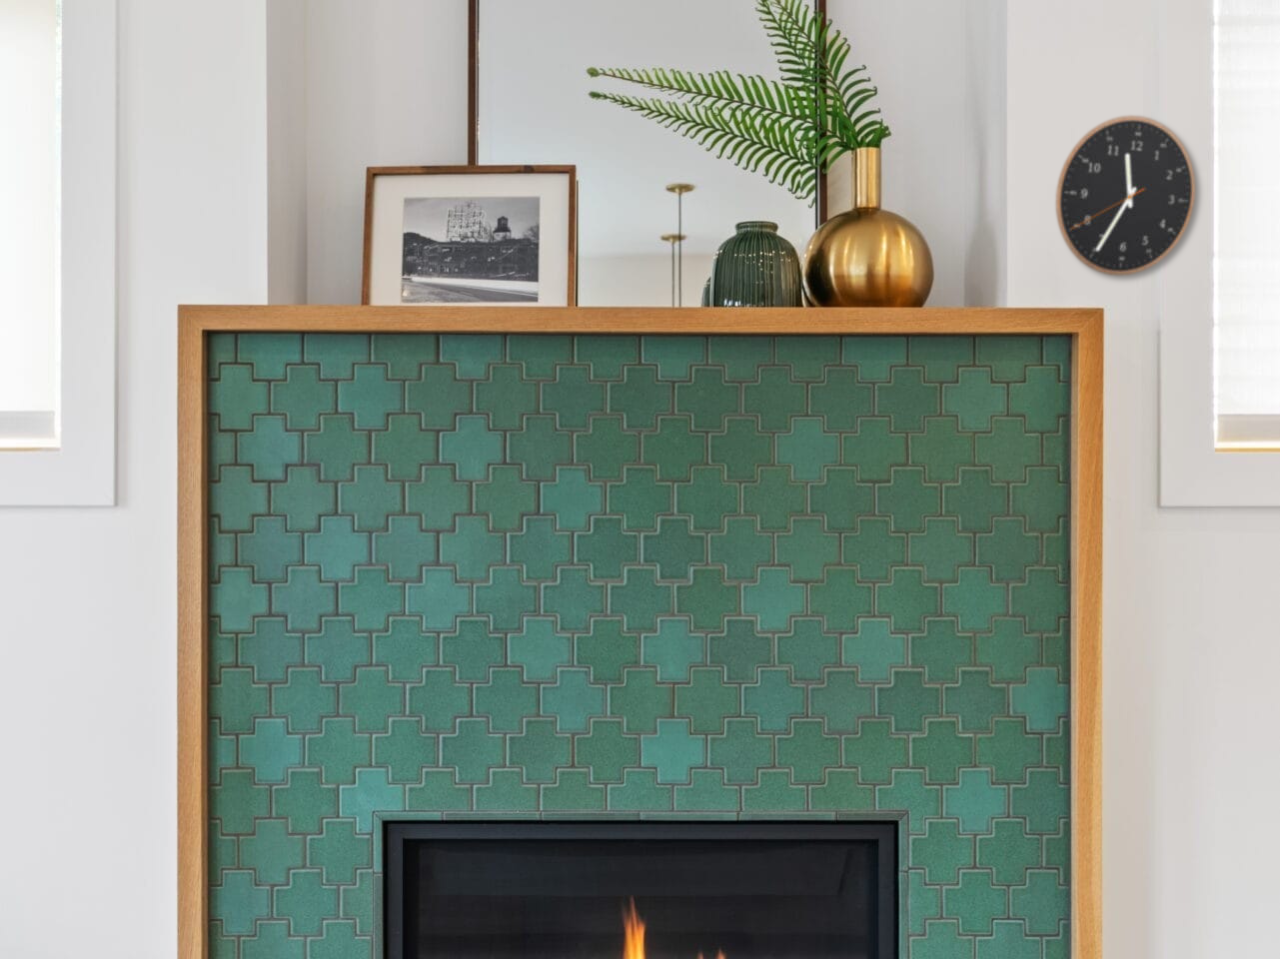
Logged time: **11:34:40**
